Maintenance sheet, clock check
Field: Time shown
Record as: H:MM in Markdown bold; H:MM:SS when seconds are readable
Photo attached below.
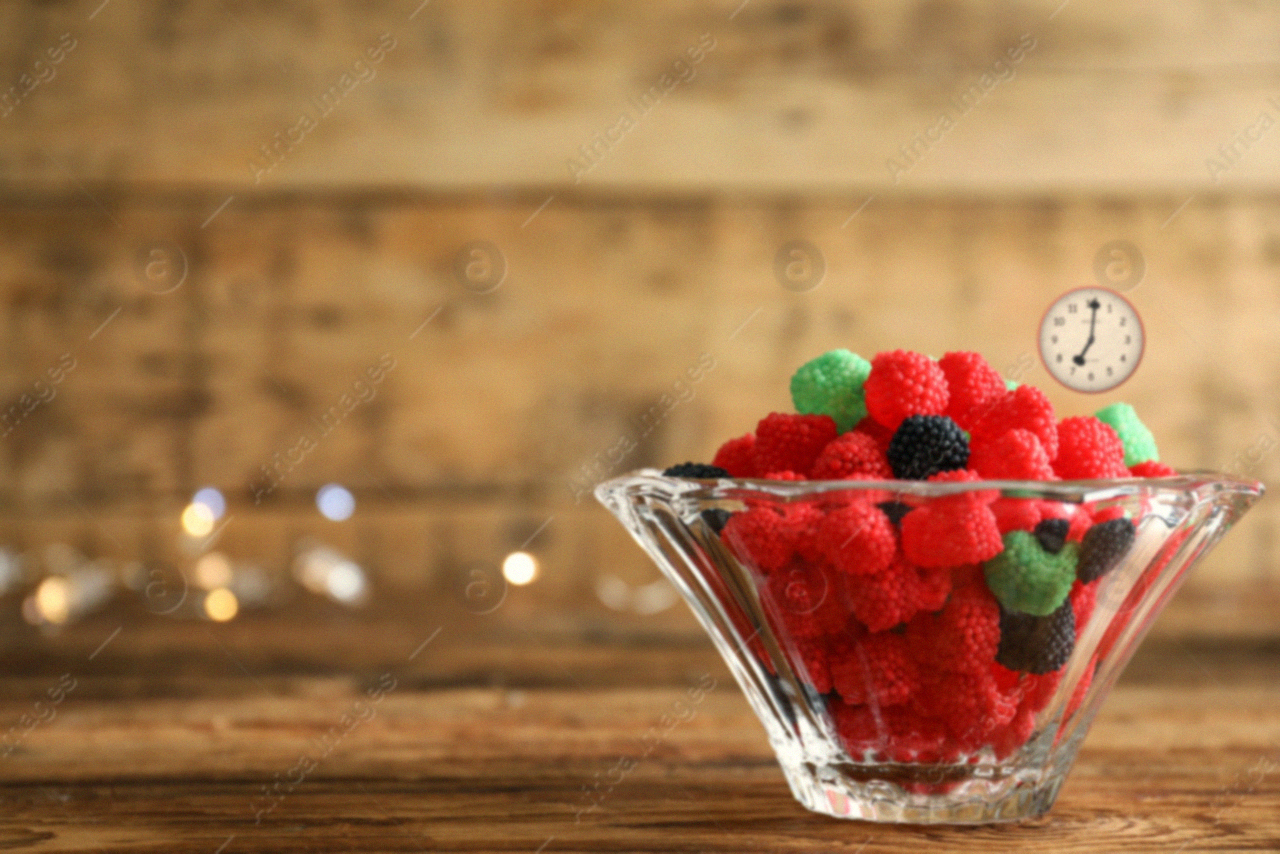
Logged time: **7:01**
